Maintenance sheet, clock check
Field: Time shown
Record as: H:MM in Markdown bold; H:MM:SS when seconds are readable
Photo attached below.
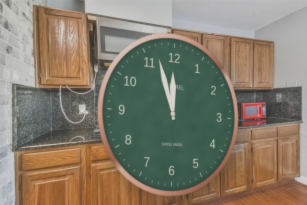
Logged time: **11:57**
